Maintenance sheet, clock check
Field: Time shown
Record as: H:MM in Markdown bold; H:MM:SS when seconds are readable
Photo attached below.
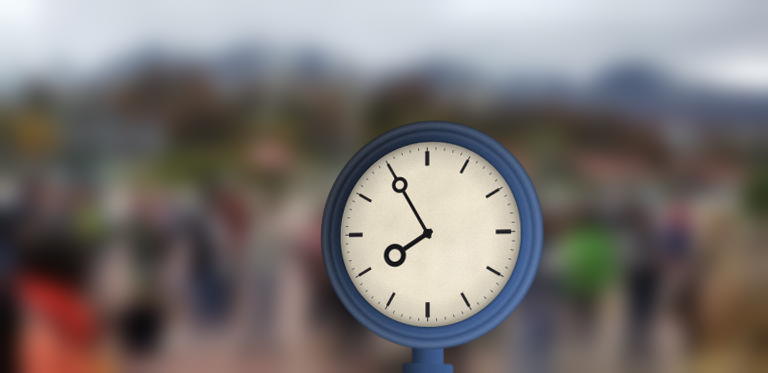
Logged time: **7:55**
